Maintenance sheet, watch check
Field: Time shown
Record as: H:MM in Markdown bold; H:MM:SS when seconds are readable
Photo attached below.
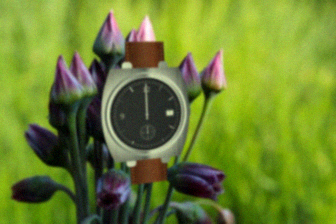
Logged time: **12:00**
